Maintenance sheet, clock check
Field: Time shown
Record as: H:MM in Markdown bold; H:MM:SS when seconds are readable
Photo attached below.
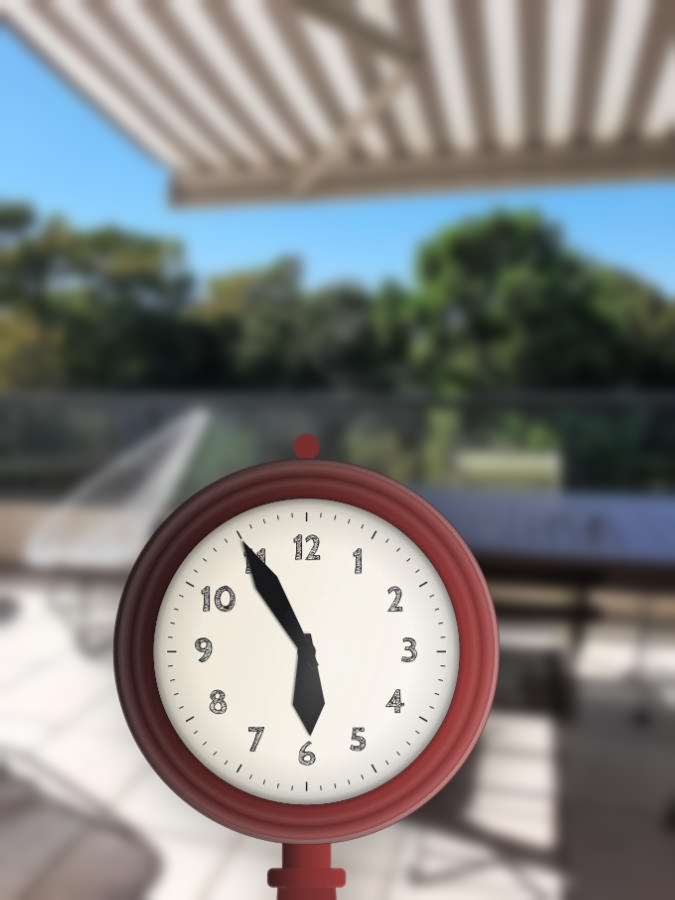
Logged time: **5:55**
